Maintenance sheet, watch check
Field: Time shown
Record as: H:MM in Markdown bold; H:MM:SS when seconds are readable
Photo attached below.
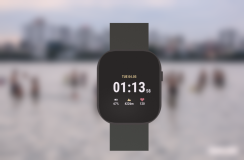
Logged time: **1:13**
